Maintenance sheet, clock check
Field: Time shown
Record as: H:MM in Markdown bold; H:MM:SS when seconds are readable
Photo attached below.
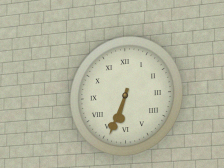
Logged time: **6:34**
